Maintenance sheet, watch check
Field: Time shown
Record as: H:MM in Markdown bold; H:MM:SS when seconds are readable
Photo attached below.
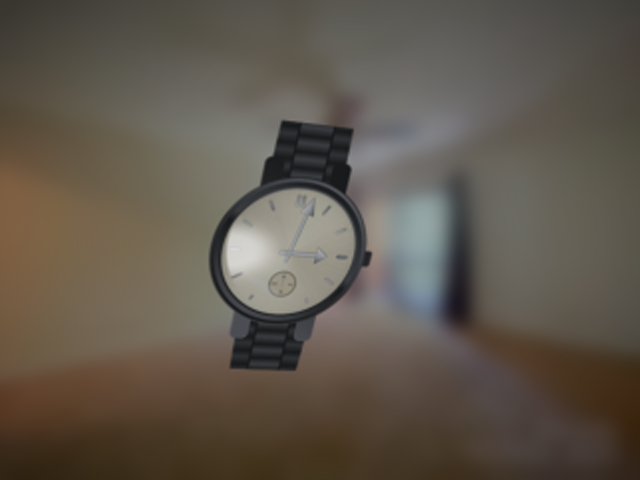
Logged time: **3:02**
